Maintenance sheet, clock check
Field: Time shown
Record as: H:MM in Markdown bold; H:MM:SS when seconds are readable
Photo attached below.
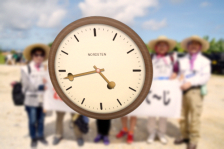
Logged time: **4:43**
